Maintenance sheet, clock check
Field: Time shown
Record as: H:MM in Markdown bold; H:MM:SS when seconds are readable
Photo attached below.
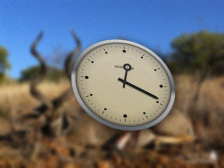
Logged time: **12:19**
